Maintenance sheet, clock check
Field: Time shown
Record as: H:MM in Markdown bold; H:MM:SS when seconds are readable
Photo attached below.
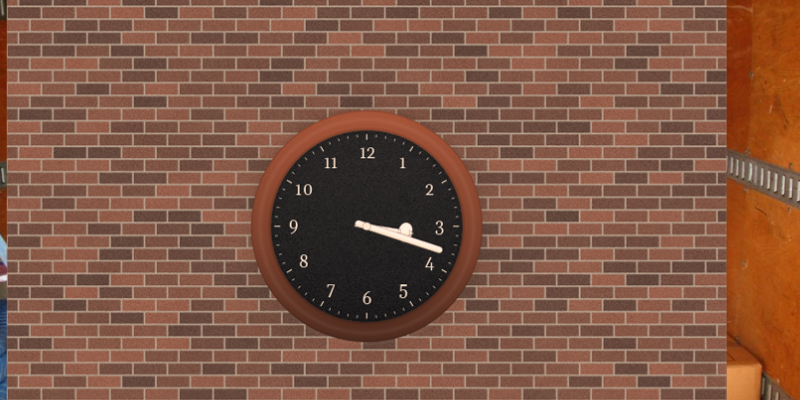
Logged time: **3:18**
